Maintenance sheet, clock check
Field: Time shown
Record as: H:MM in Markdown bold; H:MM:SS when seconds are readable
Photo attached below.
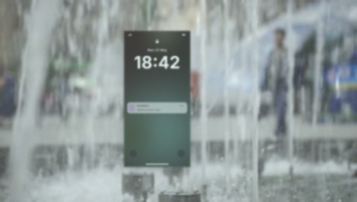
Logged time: **18:42**
